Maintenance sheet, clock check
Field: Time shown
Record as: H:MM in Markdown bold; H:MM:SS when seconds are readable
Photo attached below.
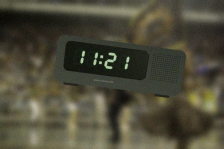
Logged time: **11:21**
